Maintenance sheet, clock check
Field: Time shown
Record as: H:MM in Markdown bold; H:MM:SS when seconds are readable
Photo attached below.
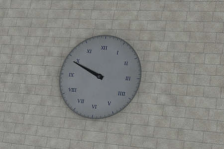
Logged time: **9:49**
